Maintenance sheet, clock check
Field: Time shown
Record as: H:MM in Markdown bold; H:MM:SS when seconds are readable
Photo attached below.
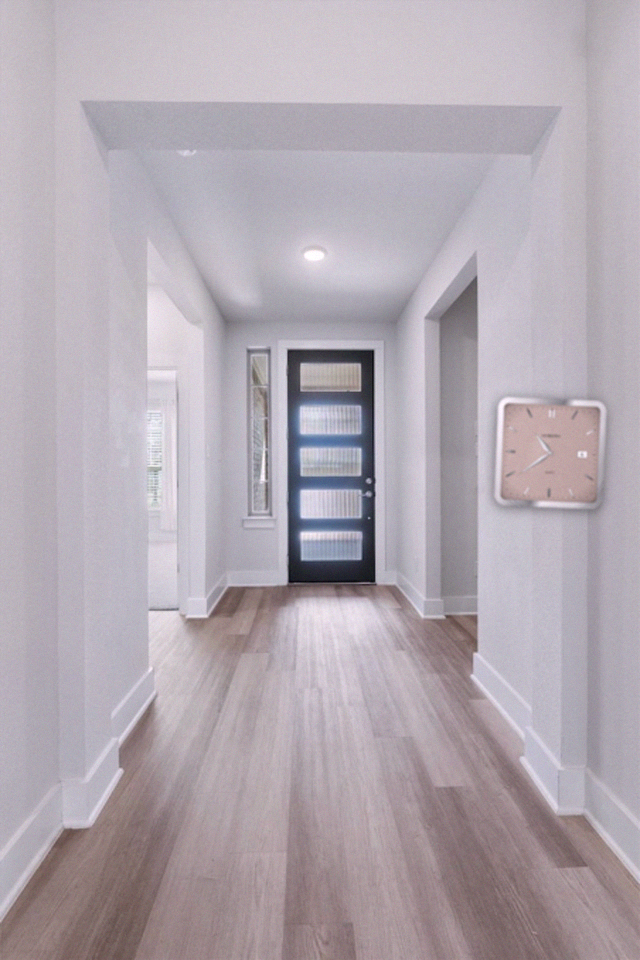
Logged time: **10:39**
